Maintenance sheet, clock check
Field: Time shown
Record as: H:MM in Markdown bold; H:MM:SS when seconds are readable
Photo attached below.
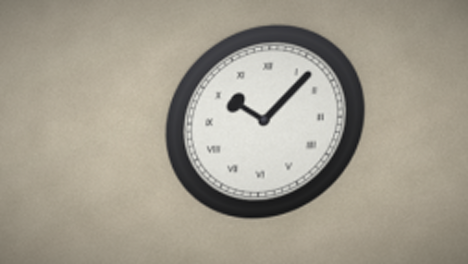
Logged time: **10:07**
